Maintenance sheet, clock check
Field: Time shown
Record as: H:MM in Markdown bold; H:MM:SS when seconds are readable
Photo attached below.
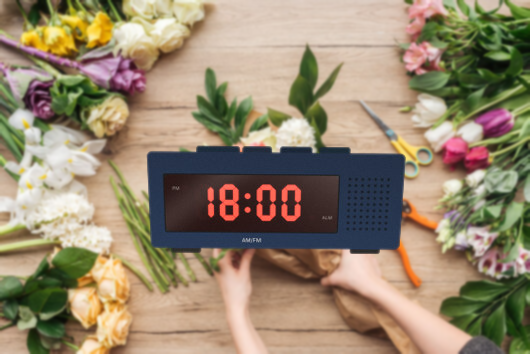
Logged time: **18:00**
